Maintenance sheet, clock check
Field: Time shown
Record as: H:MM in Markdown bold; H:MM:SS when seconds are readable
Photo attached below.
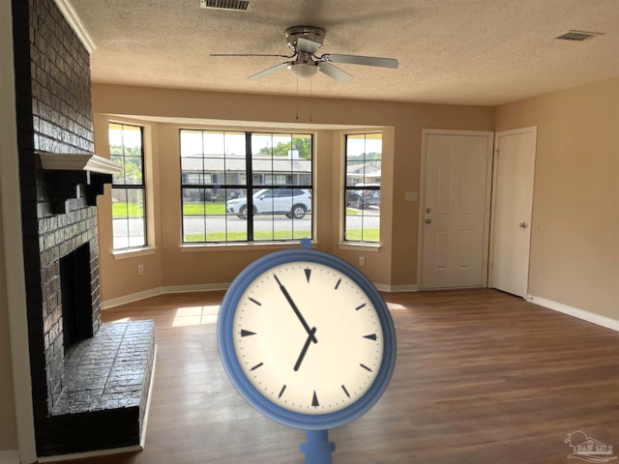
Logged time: **6:55**
